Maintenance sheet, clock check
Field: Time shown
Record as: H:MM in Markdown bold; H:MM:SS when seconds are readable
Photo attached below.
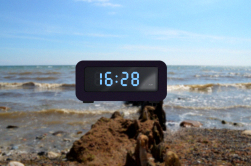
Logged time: **16:28**
